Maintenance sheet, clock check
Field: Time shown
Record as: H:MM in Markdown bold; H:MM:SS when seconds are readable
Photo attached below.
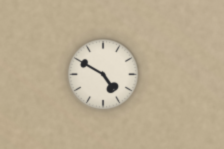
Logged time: **4:50**
